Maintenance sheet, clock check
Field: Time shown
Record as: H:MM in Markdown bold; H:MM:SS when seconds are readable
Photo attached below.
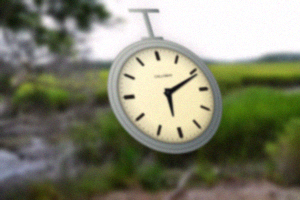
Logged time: **6:11**
